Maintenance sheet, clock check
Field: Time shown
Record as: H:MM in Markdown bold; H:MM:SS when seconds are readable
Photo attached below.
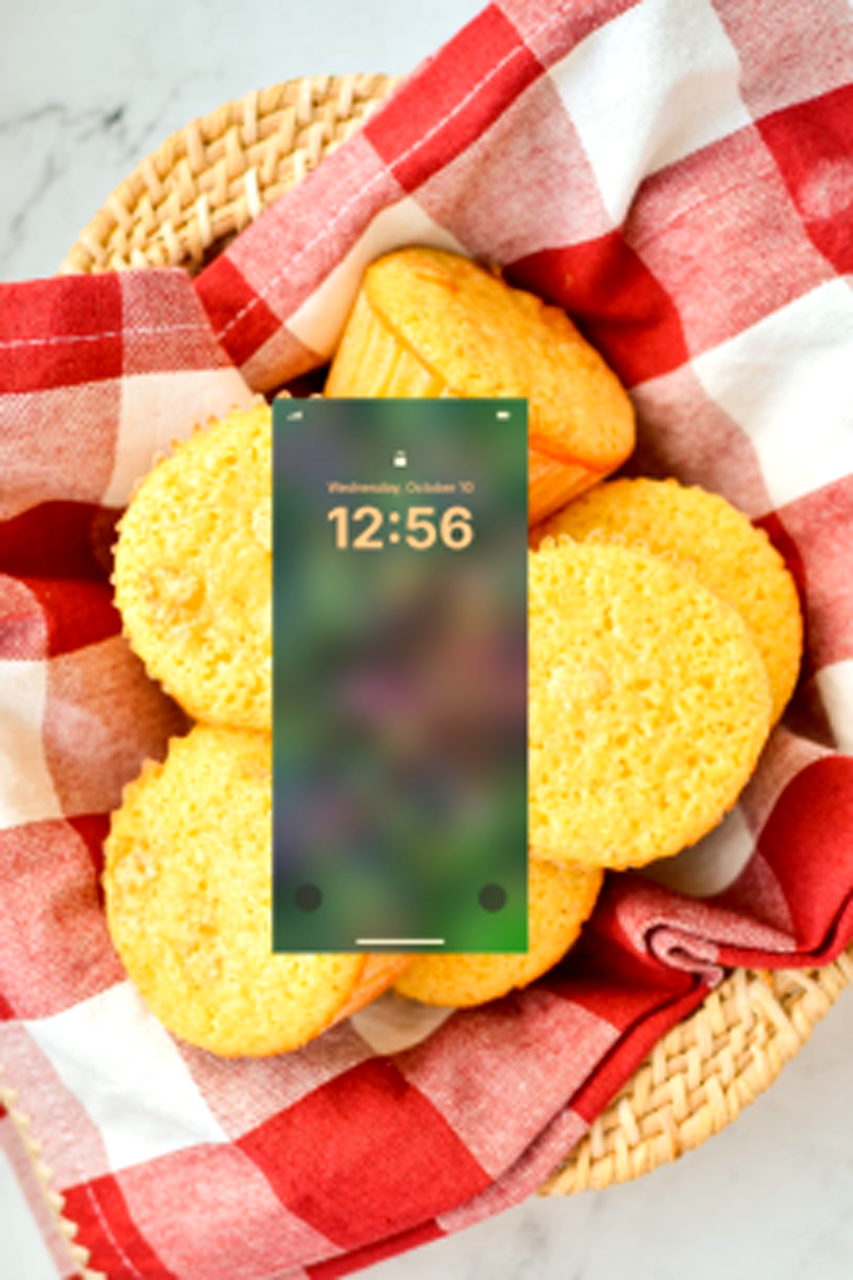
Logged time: **12:56**
